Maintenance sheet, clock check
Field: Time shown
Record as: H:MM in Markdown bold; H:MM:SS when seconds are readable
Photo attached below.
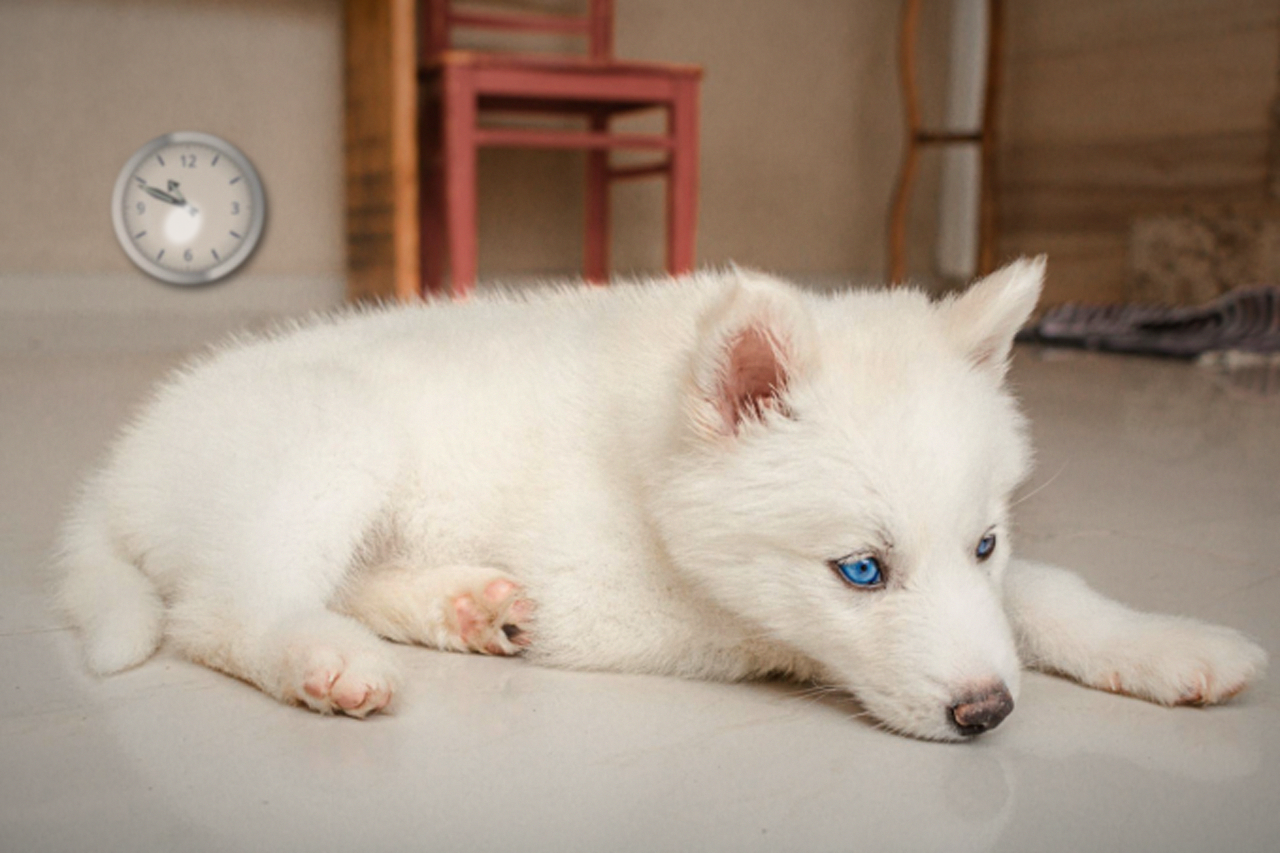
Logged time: **10:49**
